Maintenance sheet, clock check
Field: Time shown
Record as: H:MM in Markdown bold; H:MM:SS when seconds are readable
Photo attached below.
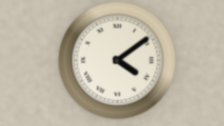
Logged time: **4:09**
